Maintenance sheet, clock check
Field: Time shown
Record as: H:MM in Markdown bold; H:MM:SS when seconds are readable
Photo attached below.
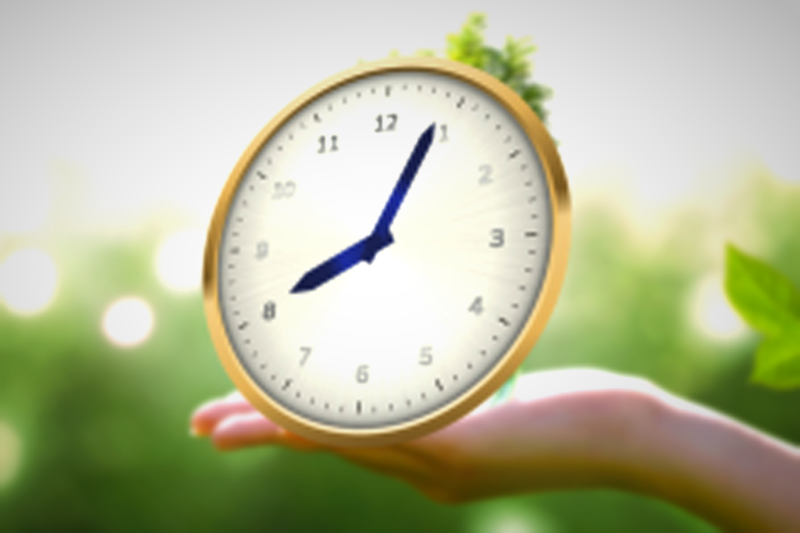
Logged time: **8:04**
